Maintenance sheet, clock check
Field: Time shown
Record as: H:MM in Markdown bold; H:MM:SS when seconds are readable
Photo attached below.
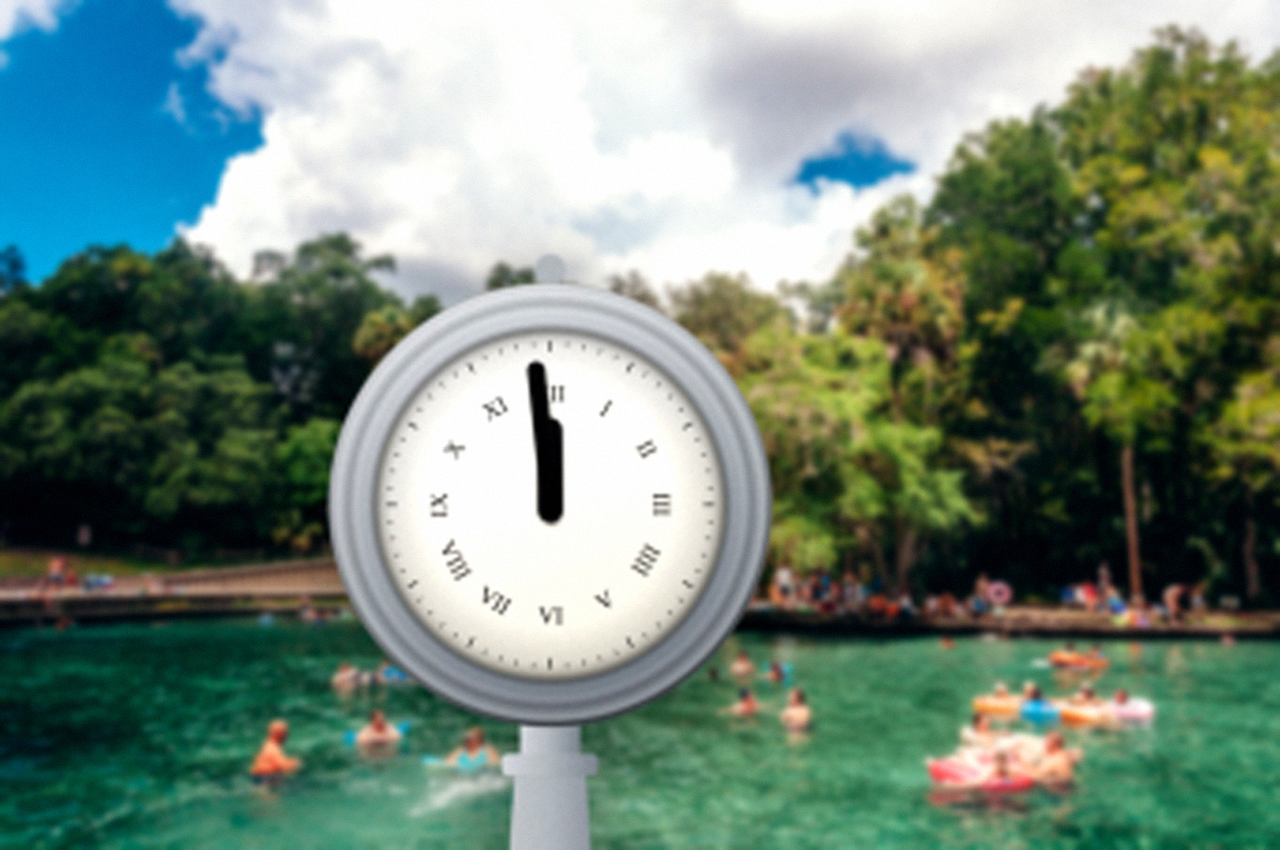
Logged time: **11:59**
